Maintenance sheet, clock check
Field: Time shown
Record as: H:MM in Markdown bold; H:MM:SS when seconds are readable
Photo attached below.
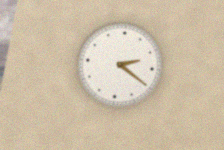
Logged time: **2:20**
